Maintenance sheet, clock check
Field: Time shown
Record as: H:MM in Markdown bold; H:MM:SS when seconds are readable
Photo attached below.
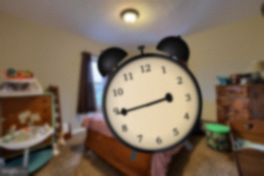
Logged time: **2:44**
